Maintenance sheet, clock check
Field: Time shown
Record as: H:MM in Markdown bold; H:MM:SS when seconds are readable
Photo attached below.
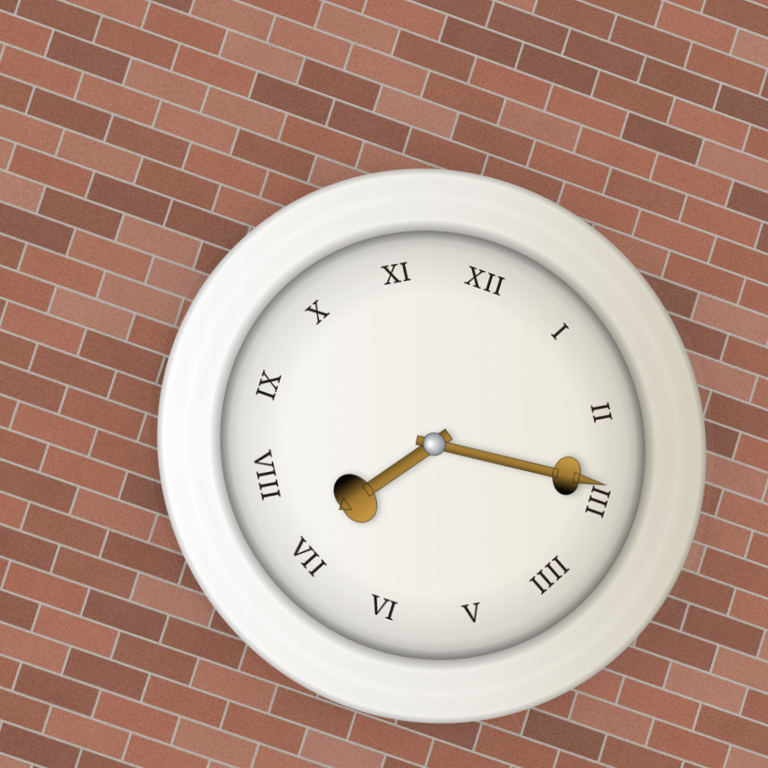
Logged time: **7:14**
